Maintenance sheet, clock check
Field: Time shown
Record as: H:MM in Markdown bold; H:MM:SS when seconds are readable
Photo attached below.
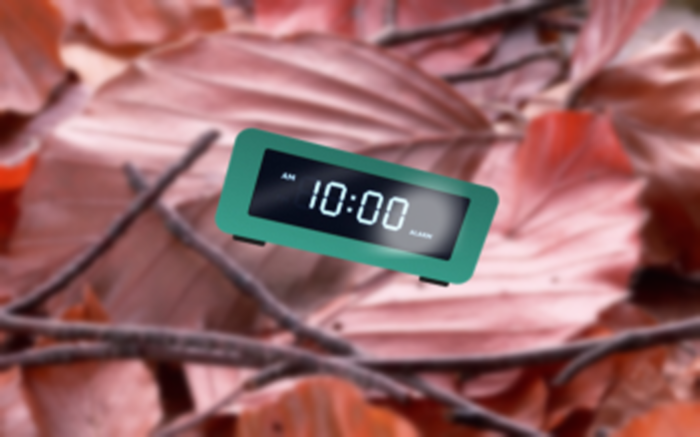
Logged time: **10:00**
